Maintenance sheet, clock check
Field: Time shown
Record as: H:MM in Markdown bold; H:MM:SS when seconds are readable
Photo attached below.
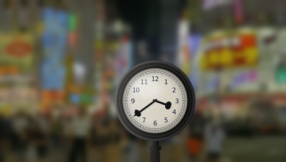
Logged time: **3:39**
